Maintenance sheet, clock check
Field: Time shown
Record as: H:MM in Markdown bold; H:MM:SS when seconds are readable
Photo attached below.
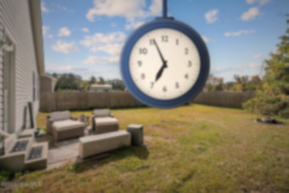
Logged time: **6:56**
